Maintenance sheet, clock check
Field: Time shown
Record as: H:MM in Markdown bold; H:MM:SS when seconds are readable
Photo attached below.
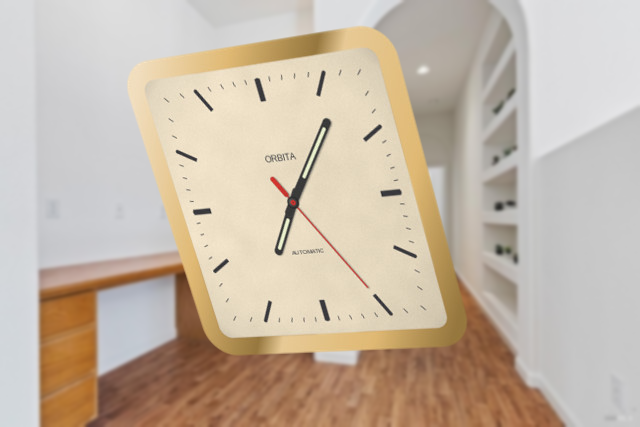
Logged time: **7:06:25**
